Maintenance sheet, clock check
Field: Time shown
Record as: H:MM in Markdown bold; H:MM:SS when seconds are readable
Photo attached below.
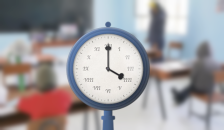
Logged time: **4:00**
